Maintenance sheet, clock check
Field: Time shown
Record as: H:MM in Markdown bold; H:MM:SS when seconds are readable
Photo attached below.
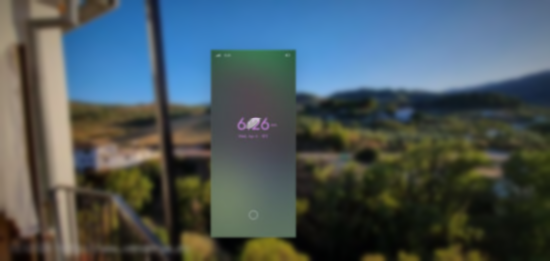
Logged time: **6:26**
